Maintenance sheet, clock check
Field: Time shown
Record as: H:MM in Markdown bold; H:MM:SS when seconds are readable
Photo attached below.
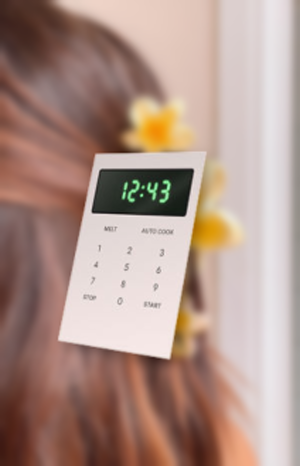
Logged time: **12:43**
